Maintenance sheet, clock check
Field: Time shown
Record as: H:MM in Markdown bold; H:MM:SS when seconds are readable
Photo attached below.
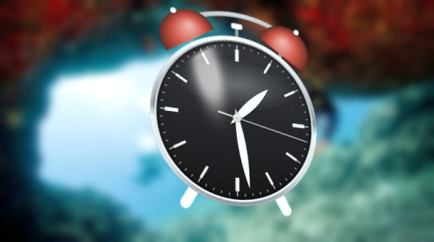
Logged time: **1:28:17**
